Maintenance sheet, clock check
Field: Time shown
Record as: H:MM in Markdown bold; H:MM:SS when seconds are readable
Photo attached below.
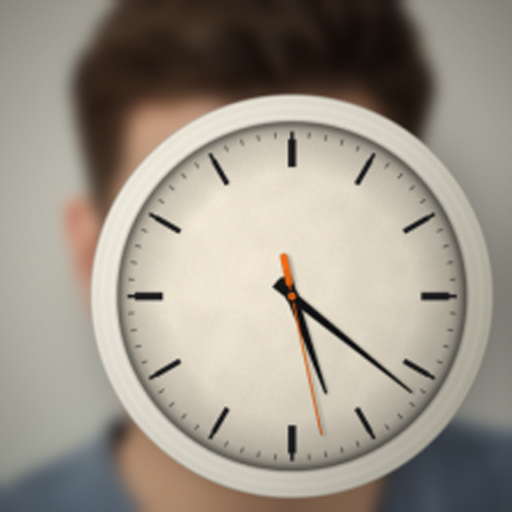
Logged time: **5:21:28**
